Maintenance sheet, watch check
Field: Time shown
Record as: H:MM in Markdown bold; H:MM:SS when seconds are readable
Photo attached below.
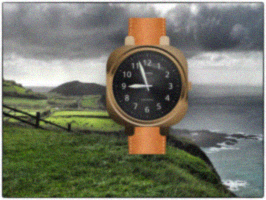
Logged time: **8:57**
